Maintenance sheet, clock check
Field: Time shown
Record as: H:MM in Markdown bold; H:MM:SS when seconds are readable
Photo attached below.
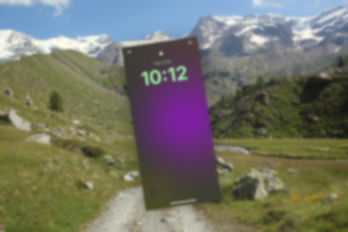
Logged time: **10:12**
